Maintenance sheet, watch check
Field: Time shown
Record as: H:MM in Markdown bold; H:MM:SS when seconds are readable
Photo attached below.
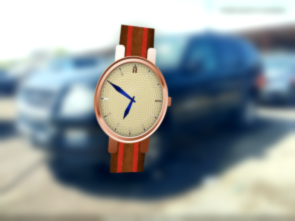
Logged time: **6:50**
